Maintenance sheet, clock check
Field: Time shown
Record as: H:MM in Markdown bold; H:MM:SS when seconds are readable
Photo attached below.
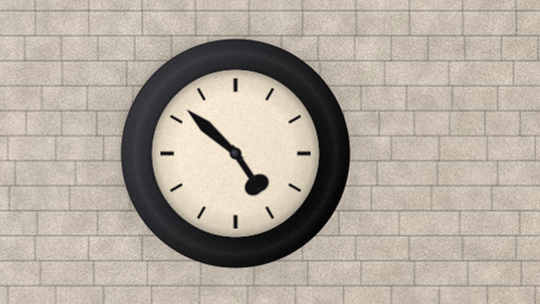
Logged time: **4:52**
